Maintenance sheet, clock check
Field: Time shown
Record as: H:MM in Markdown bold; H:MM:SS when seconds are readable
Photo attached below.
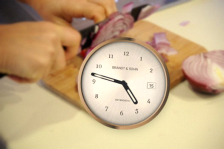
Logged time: **4:47**
